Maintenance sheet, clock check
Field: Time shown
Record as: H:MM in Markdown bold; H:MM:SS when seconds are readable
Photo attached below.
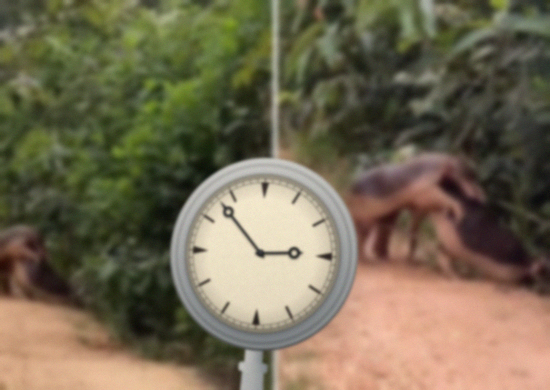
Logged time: **2:53**
